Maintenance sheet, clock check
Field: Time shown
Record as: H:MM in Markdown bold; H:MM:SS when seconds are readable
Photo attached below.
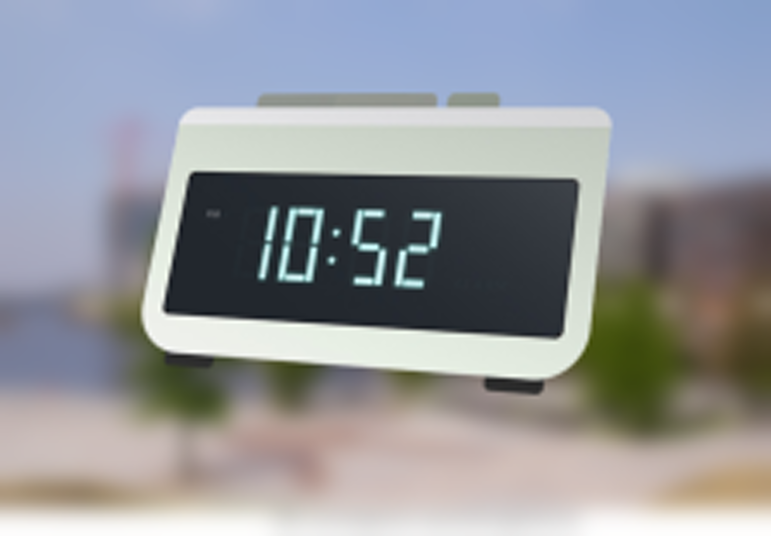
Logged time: **10:52**
